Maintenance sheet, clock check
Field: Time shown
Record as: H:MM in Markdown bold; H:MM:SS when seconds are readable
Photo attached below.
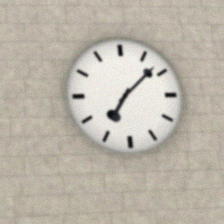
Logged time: **7:08**
